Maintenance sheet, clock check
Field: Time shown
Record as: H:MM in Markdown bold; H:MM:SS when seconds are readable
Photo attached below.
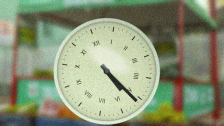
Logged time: **5:26**
